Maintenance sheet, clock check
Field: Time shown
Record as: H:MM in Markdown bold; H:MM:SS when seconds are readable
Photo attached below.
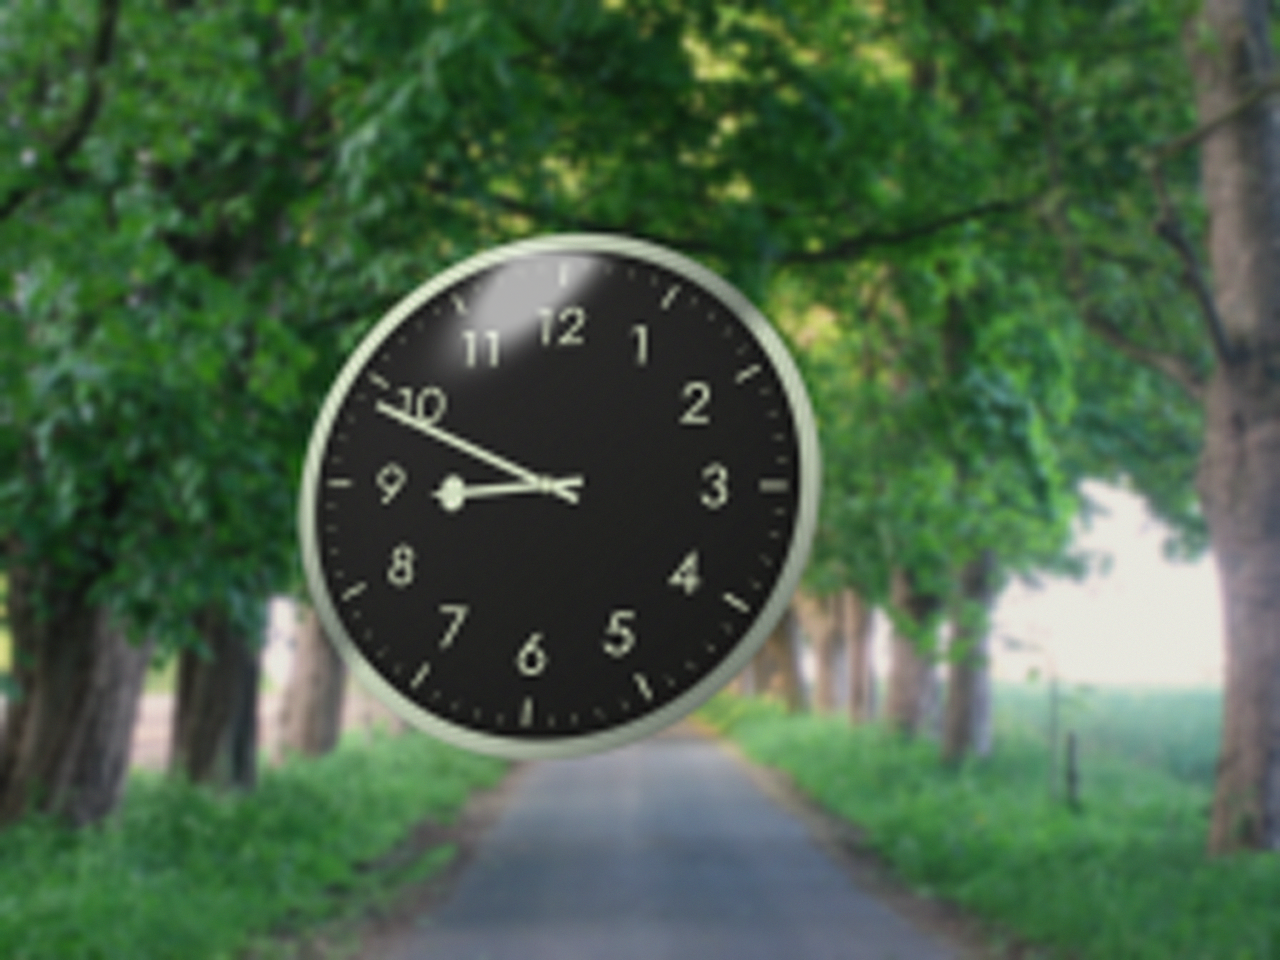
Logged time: **8:49**
